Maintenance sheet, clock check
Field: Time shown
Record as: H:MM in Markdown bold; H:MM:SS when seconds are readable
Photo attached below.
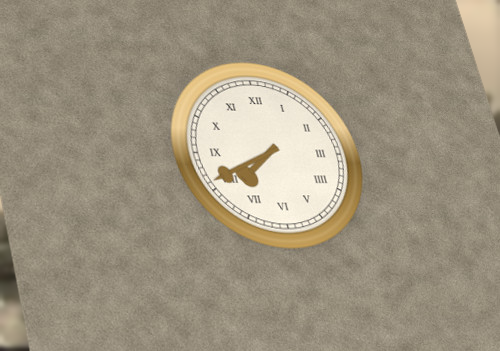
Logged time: **7:41**
